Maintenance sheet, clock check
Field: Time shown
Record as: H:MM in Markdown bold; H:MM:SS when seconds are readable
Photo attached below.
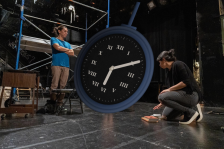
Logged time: **6:10**
